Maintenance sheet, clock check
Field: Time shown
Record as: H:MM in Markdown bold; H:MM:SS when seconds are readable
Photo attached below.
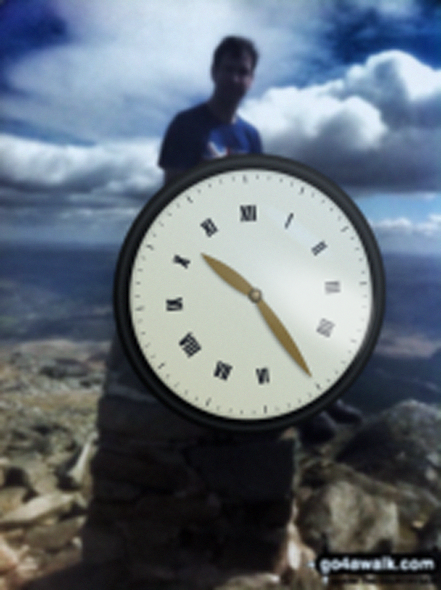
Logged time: **10:25**
